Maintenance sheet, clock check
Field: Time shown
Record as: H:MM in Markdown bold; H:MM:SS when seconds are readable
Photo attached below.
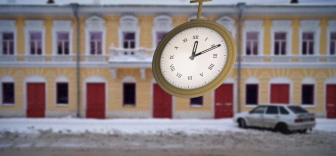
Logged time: **12:11**
